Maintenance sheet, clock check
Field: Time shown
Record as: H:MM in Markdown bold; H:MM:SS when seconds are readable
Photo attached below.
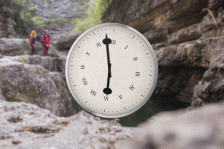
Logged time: **5:58**
